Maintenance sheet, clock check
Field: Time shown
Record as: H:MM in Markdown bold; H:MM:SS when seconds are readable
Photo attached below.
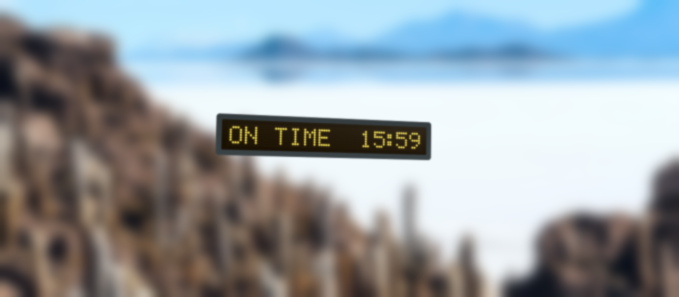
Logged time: **15:59**
